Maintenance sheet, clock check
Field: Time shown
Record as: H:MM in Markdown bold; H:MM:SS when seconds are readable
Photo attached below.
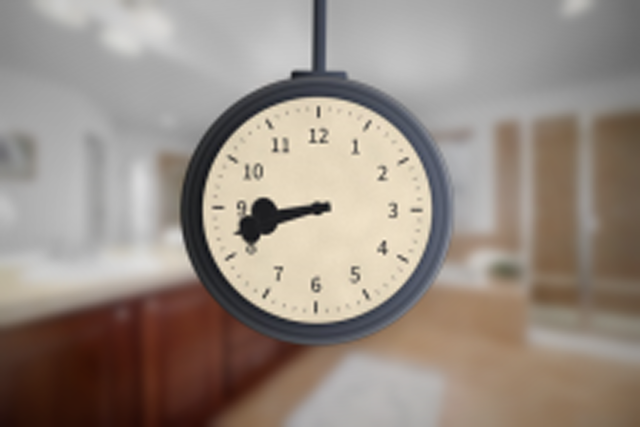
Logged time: **8:42**
